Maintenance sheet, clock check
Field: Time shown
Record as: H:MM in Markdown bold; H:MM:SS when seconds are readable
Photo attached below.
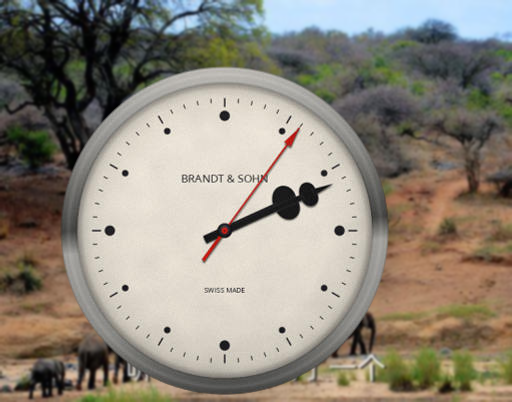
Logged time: **2:11:06**
